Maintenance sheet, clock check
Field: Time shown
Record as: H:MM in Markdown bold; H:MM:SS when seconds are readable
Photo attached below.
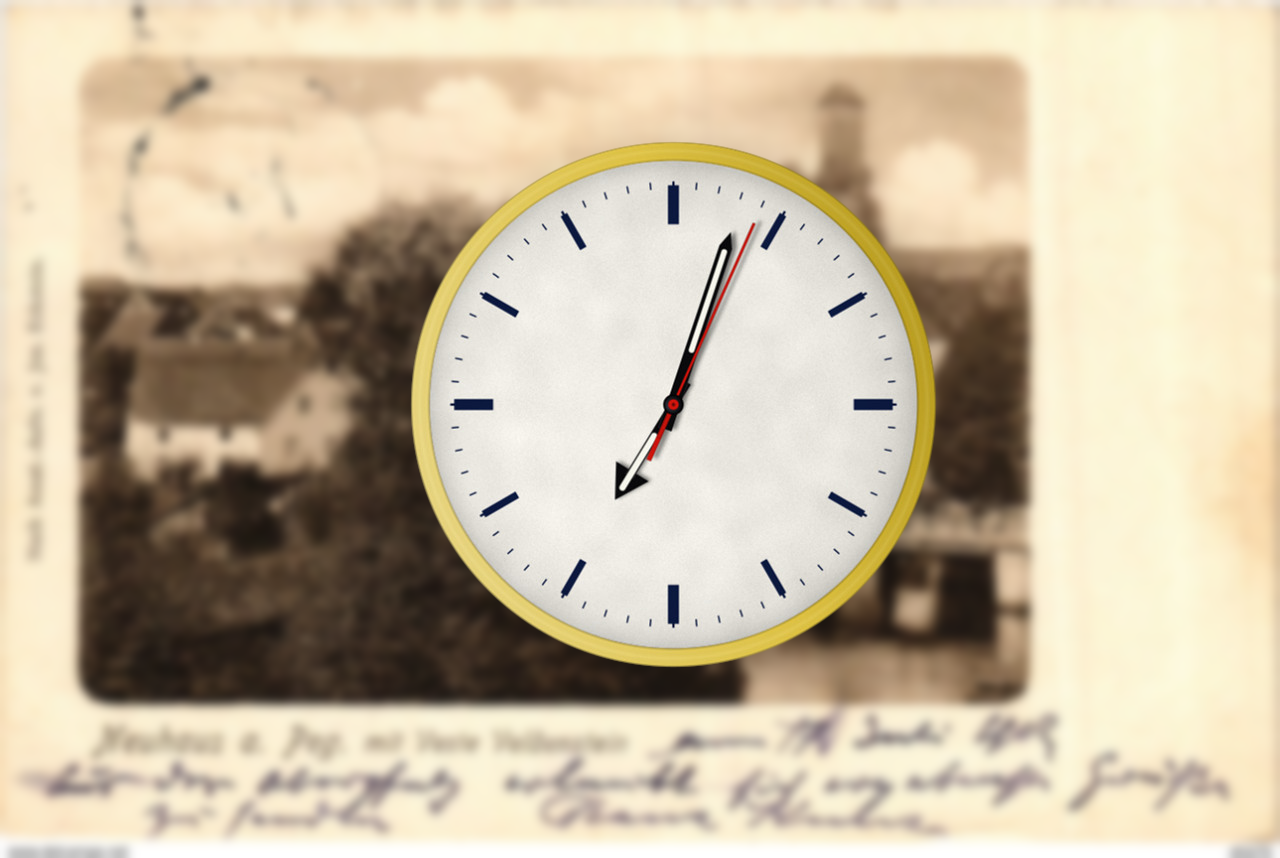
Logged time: **7:03:04**
